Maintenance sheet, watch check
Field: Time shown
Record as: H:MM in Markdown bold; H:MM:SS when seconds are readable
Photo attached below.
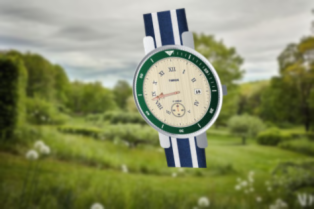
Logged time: **8:43**
